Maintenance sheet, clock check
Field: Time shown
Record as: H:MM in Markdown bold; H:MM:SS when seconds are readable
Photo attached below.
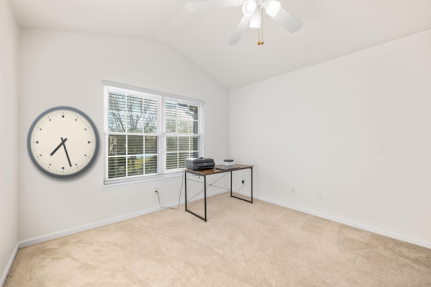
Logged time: **7:27**
